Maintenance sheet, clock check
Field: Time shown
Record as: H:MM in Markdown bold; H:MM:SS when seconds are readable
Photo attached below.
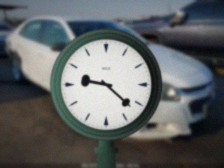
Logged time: **9:22**
